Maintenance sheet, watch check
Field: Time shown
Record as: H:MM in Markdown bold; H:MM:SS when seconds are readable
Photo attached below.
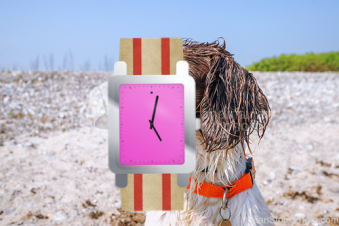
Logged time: **5:02**
